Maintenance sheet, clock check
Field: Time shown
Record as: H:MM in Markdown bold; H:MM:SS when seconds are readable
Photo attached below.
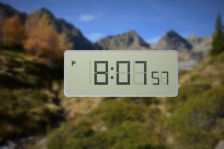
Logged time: **8:07:57**
